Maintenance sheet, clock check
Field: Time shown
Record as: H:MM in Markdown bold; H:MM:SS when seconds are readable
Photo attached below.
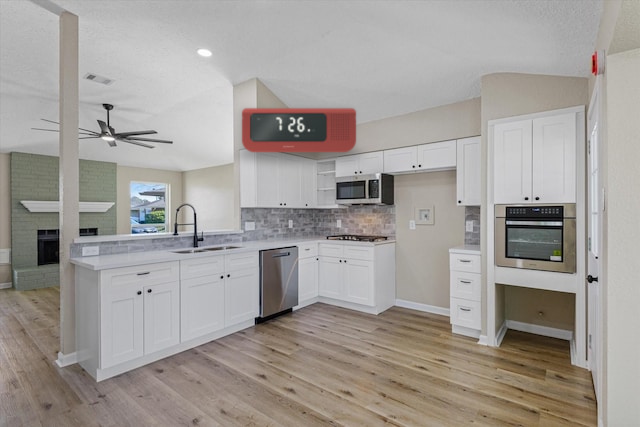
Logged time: **7:26**
